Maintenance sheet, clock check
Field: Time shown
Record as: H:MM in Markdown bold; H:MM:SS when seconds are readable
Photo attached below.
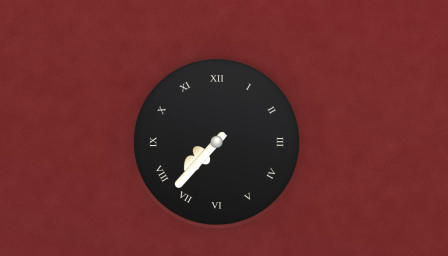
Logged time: **7:37**
